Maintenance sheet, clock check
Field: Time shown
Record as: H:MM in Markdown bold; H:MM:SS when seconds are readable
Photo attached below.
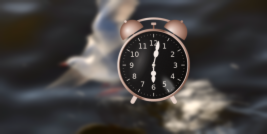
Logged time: **6:02**
